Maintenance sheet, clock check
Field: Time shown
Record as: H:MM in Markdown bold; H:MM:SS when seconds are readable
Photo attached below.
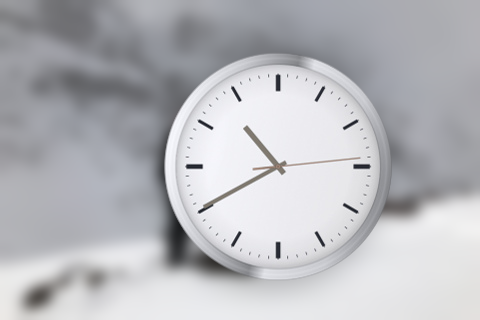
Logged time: **10:40:14**
